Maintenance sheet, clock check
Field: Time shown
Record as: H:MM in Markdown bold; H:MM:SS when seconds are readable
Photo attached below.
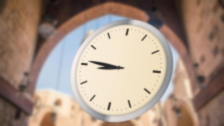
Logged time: **8:46**
